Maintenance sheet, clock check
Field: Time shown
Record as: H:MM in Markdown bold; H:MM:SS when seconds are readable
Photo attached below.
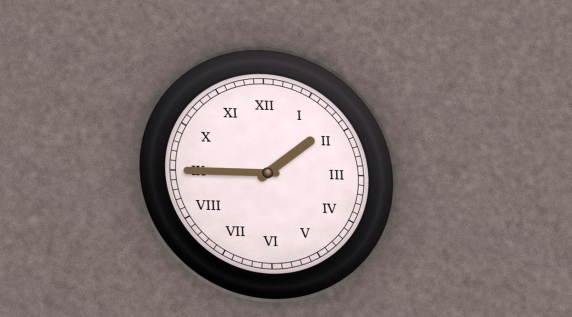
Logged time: **1:45**
